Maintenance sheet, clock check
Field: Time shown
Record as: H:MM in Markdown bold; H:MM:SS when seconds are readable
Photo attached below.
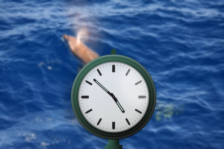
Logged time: **4:52**
